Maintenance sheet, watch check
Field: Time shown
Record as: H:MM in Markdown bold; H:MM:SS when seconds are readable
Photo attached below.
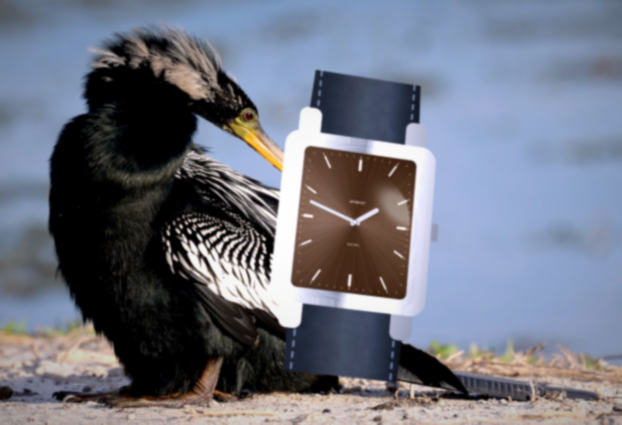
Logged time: **1:48**
